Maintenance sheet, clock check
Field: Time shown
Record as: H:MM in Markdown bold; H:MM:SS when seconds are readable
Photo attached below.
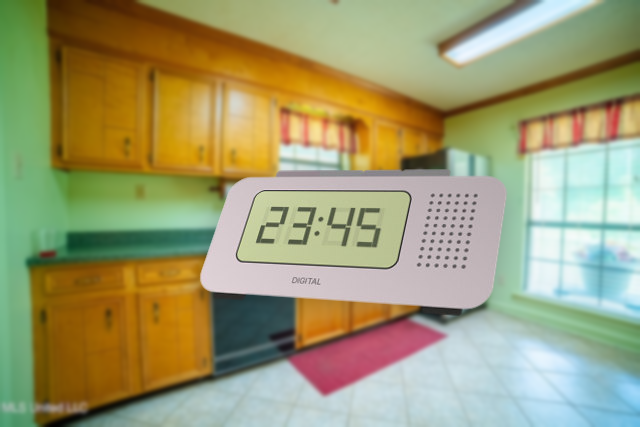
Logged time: **23:45**
